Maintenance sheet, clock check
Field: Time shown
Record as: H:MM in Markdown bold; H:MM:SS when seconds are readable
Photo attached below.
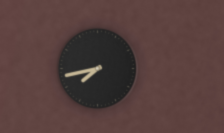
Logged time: **7:43**
